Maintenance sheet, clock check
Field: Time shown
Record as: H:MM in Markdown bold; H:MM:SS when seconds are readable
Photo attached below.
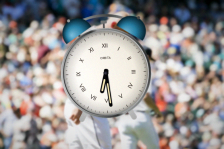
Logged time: **6:29**
